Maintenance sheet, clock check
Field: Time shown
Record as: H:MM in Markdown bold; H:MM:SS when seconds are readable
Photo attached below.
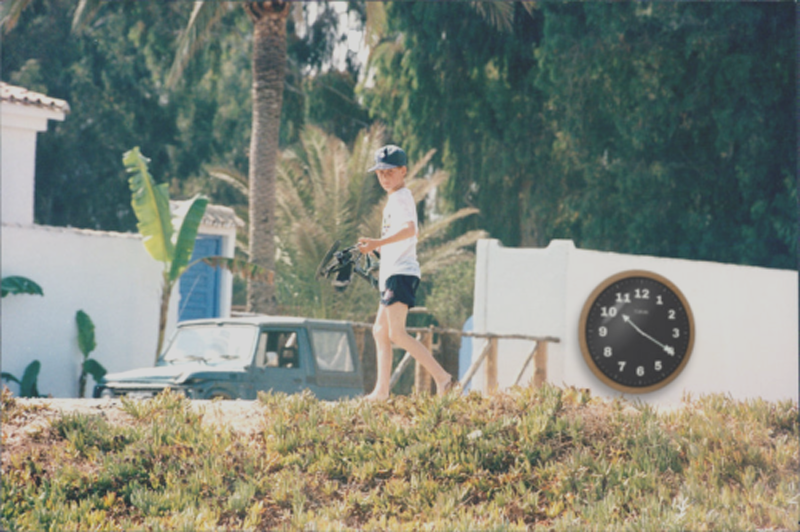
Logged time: **10:20**
